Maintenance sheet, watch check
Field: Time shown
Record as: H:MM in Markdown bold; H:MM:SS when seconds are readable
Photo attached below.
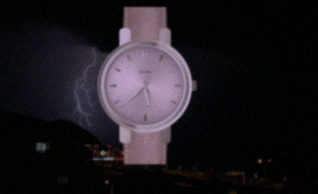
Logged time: **5:38**
